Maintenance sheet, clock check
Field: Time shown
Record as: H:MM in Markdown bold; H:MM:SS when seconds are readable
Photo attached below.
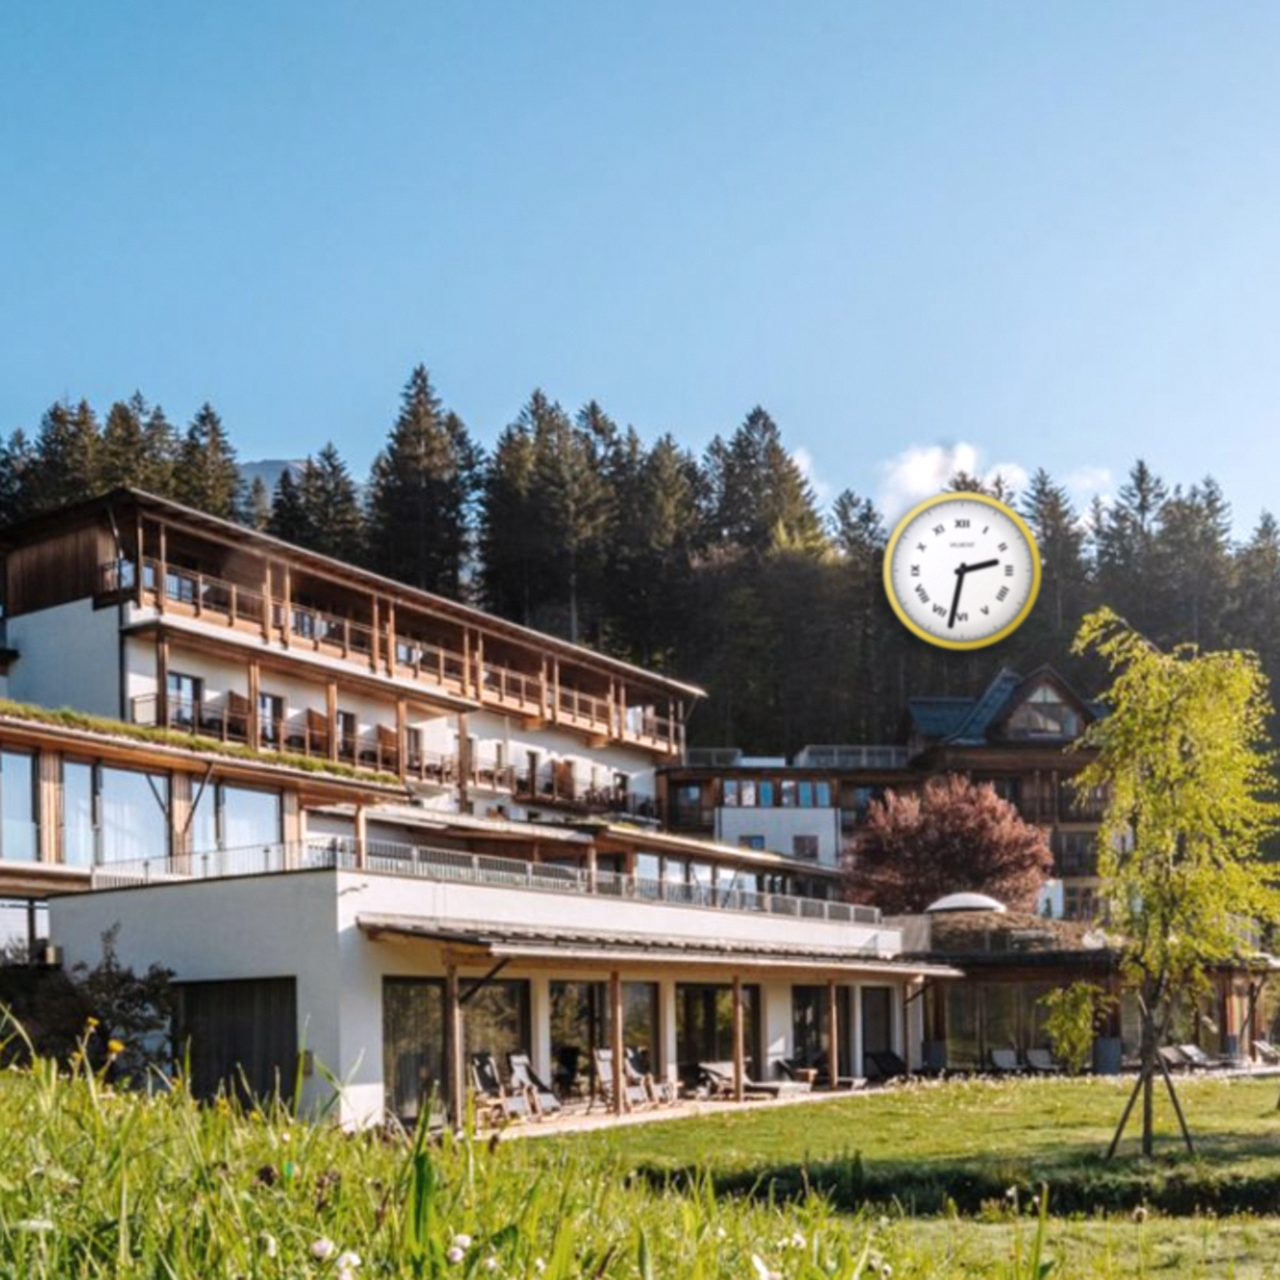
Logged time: **2:32**
